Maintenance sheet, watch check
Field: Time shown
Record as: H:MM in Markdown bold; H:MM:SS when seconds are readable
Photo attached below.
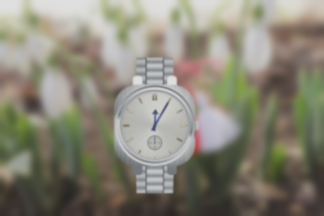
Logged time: **12:05**
